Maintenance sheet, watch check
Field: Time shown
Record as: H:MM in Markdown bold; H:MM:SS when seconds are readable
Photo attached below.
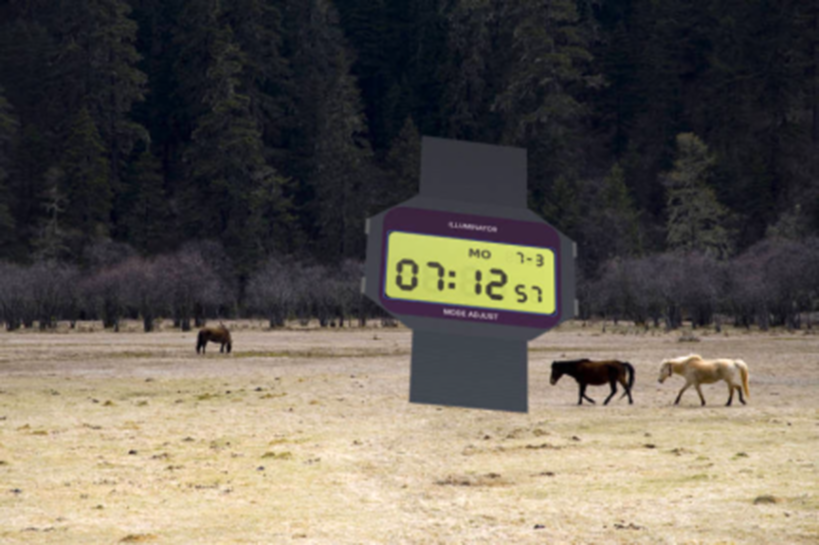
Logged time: **7:12:57**
